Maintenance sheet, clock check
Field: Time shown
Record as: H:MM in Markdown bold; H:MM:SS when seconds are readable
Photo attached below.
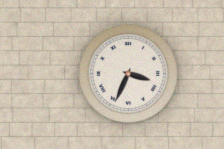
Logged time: **3:34**
